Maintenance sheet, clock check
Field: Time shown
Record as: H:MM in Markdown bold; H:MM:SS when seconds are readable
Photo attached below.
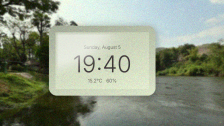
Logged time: **19:40**
